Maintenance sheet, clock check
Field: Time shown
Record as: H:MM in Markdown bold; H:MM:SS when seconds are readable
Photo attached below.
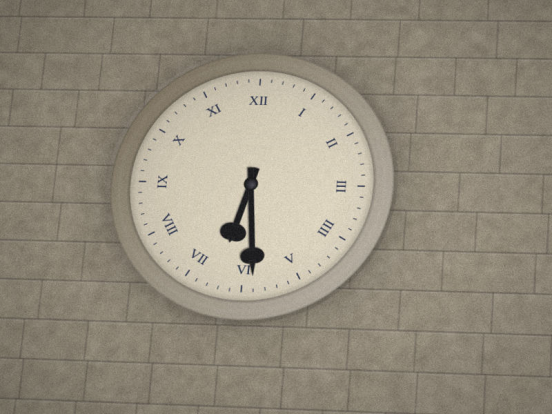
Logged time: **6:29**
